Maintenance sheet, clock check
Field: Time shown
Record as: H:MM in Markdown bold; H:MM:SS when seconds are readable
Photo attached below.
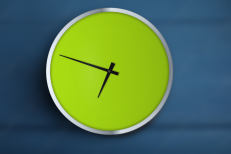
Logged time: **6:48**
